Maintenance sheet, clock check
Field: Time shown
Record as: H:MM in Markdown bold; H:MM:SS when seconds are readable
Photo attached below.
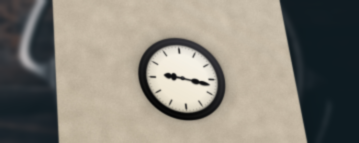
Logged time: **9:17**
